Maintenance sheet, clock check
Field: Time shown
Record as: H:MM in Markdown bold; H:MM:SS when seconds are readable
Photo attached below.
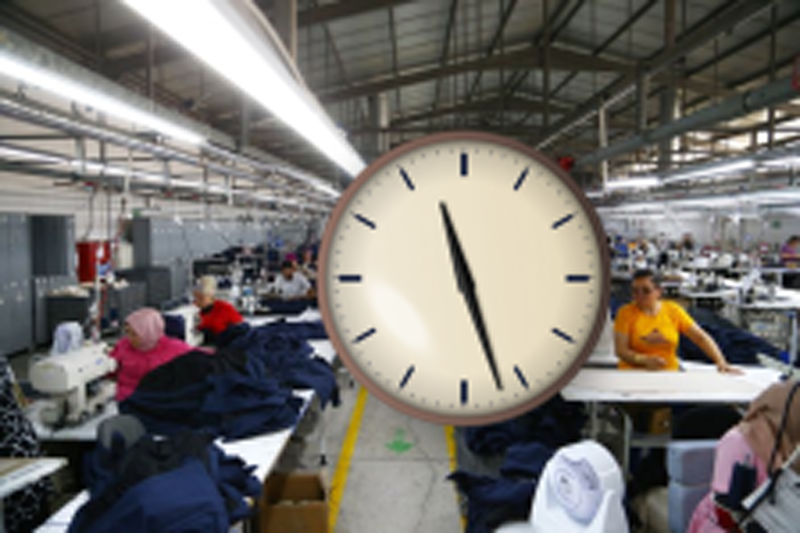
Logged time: **11:27**
